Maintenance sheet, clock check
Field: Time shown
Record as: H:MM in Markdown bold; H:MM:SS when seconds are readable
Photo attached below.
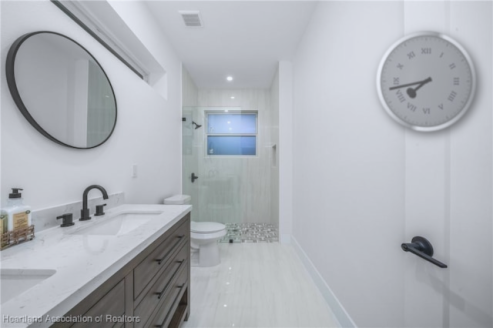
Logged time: **7:43**
